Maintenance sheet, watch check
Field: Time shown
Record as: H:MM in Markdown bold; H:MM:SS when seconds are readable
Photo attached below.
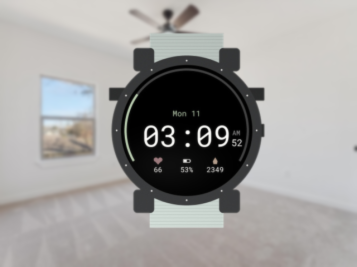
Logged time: **3:09:52**
